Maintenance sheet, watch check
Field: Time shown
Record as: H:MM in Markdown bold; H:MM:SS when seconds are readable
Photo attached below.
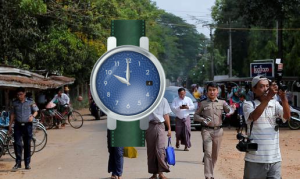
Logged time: **10:00**
